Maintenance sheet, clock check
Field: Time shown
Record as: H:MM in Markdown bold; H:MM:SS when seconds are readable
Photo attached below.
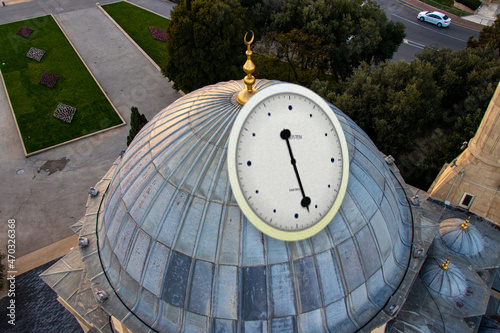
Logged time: **11:27**
